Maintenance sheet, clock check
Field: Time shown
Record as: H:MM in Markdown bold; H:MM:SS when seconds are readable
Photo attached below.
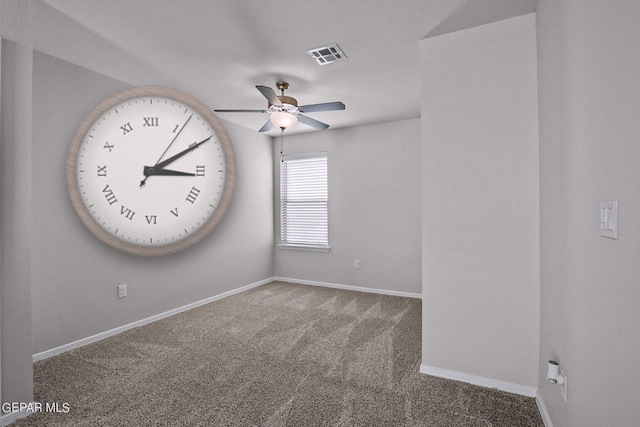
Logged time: **3:10:06**
